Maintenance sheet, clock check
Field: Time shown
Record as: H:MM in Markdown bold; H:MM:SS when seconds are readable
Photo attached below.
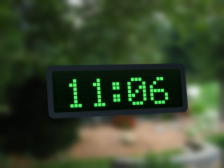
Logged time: **11:06**
